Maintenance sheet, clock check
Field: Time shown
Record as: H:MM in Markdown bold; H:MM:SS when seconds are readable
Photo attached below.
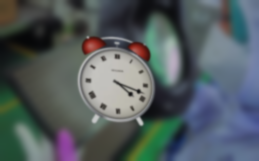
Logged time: **4:18**
